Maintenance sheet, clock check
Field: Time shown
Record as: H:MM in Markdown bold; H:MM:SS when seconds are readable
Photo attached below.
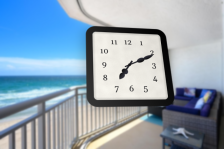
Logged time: **7:11**
